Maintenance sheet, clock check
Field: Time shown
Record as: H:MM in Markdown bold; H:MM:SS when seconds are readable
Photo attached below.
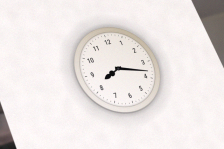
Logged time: **8:18**
